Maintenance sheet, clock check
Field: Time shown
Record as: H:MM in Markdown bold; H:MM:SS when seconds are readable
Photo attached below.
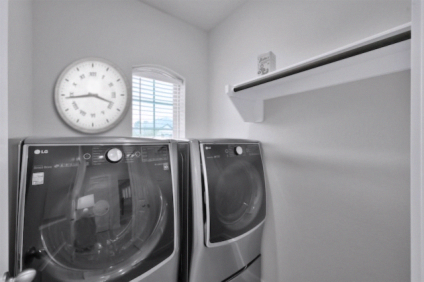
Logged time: **3:44**
